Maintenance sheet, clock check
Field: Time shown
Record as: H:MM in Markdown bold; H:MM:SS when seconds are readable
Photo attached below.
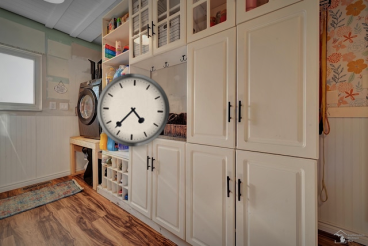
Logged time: **4:37**
